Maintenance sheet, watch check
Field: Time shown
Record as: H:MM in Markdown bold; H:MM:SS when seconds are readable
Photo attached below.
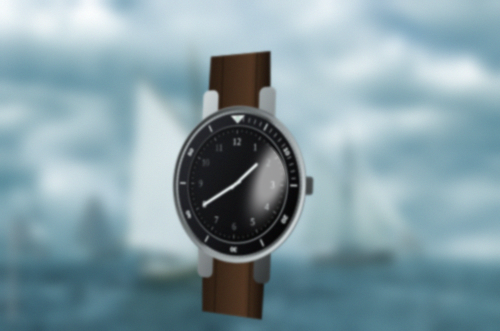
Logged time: **1:40**
